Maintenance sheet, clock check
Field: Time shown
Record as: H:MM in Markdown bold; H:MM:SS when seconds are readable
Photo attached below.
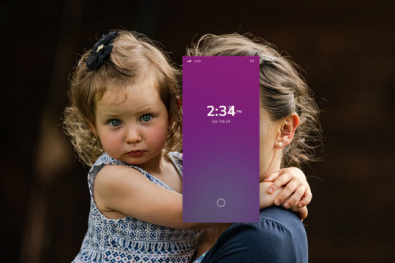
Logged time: **2:34**
